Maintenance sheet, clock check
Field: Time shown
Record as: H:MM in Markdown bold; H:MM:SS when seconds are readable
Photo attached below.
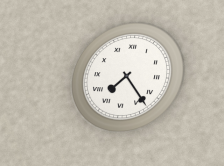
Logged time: **7:23**
